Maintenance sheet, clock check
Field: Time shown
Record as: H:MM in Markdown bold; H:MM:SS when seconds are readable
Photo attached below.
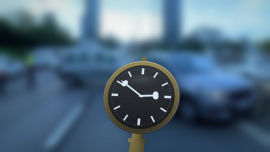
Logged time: **2:51**
